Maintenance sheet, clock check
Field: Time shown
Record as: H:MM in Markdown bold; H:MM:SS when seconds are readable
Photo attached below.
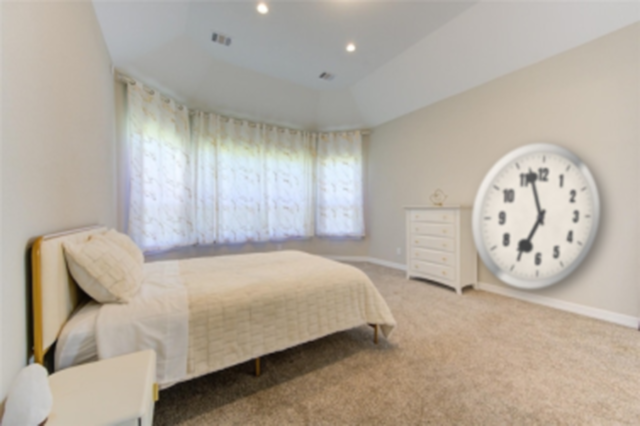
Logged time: **6:57**
